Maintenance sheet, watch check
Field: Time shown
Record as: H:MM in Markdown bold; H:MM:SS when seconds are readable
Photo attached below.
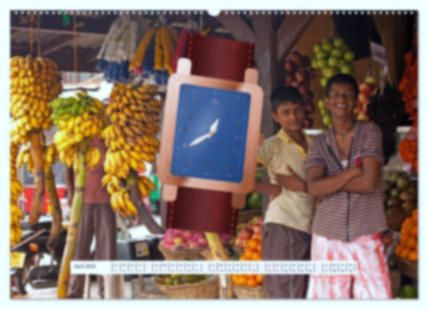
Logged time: **12:39**
